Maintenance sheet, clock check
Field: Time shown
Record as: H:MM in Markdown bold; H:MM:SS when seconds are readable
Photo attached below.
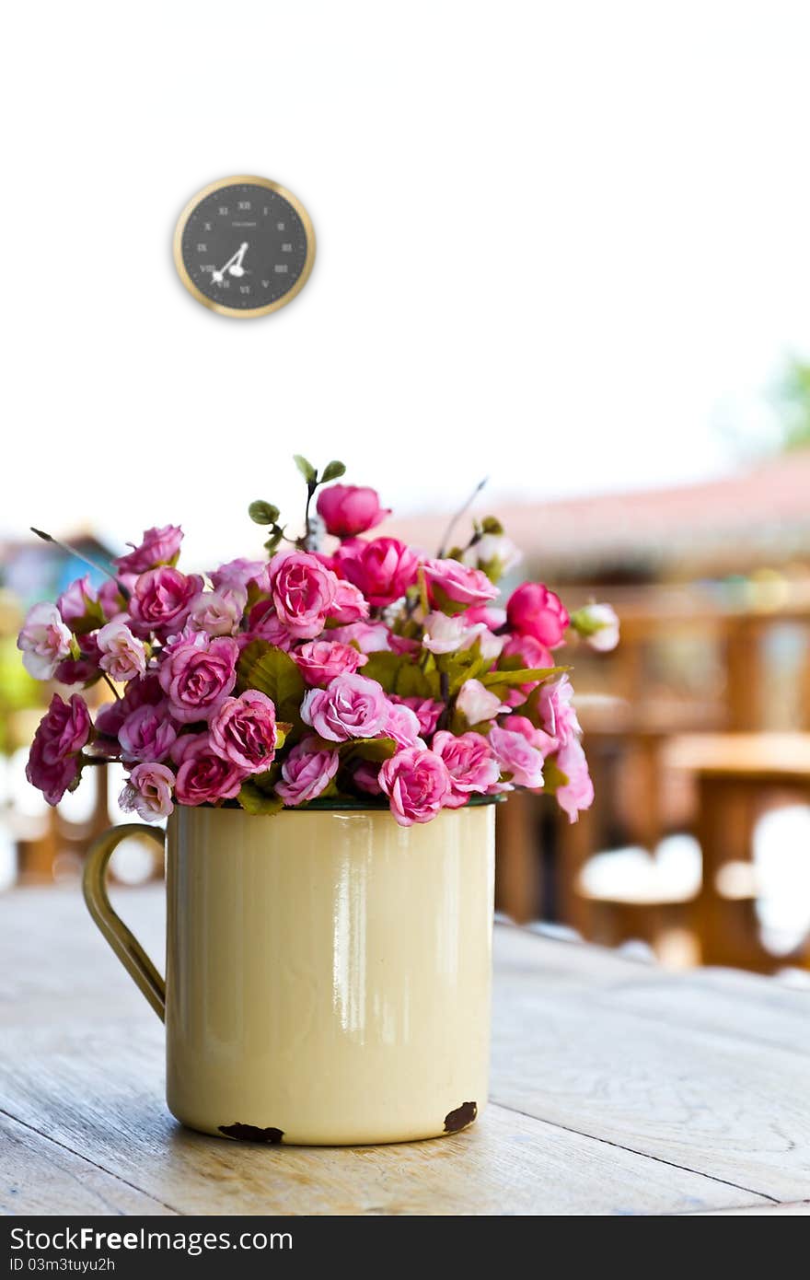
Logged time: **6:37**
